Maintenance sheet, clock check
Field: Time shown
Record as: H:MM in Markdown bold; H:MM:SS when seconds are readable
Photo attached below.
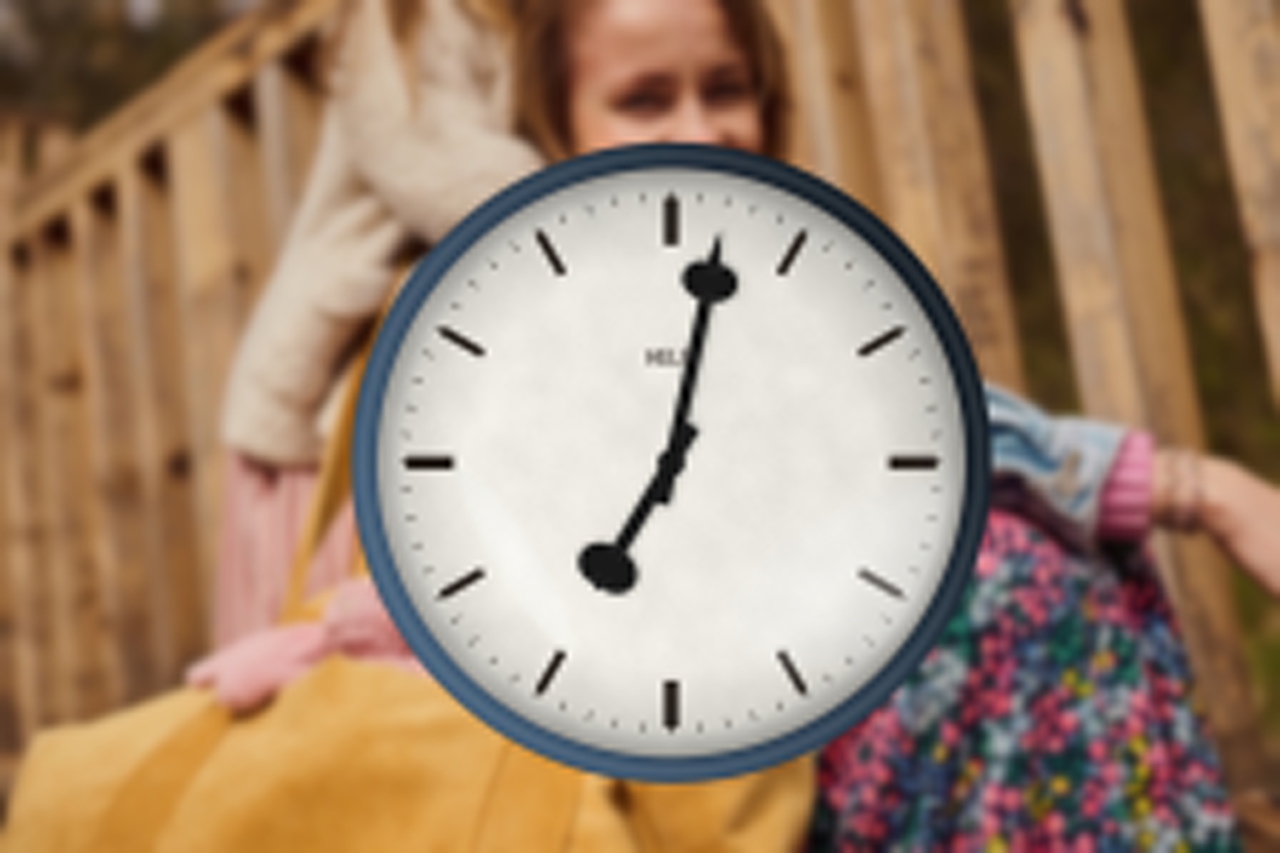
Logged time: **7:02**
